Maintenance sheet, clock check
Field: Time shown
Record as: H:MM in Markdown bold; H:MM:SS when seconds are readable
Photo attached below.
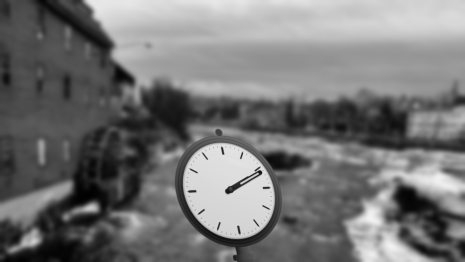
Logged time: **2:11**
